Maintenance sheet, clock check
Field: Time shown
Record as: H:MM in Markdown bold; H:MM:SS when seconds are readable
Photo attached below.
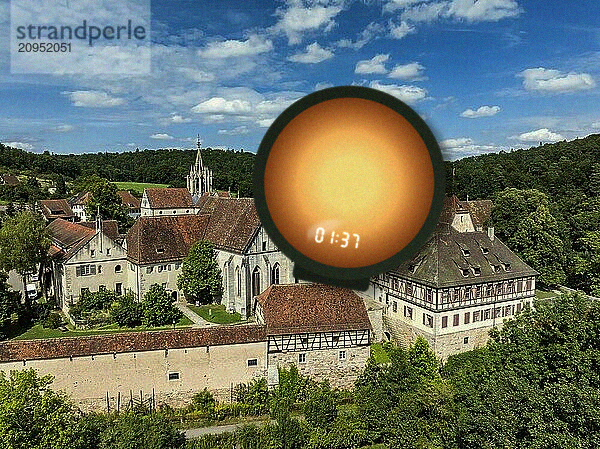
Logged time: **1:37**
